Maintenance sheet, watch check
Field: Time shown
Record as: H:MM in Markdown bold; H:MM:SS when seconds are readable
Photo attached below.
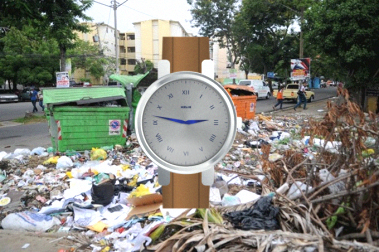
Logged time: **2:47**
